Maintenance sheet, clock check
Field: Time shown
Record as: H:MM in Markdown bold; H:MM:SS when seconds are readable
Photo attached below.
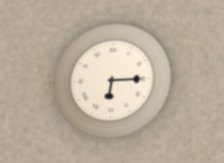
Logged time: **6:15**
